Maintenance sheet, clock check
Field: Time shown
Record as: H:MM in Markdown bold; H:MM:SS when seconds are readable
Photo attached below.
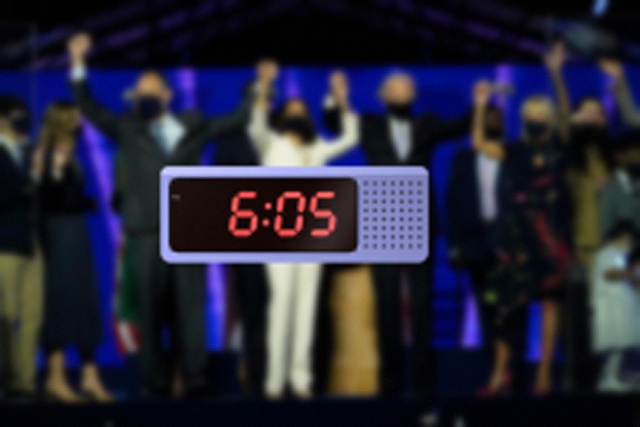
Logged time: **6:05**
